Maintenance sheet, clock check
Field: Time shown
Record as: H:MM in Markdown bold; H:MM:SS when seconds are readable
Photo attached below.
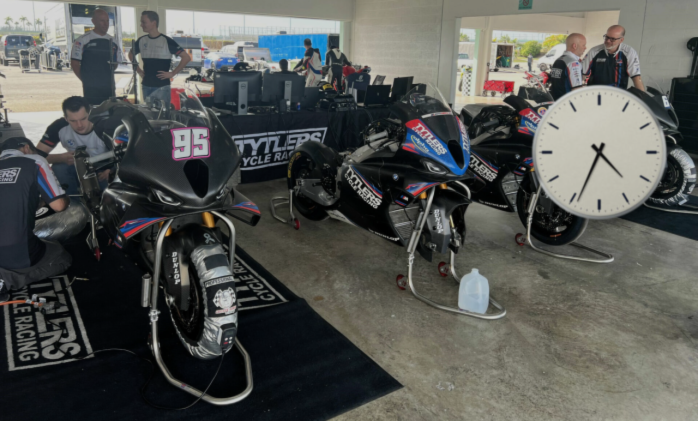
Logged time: **4:34**
